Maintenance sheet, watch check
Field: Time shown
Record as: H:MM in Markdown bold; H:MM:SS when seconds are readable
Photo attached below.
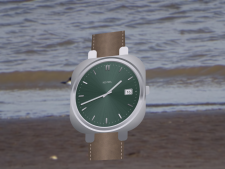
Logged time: **1:42**
